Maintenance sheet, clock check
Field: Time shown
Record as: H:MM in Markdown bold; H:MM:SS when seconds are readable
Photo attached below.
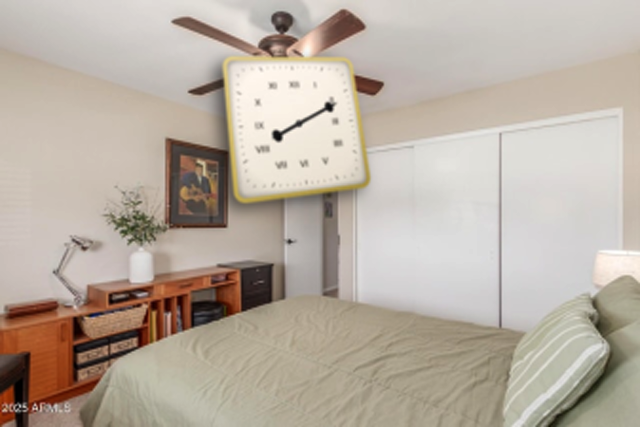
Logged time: **8:11**
